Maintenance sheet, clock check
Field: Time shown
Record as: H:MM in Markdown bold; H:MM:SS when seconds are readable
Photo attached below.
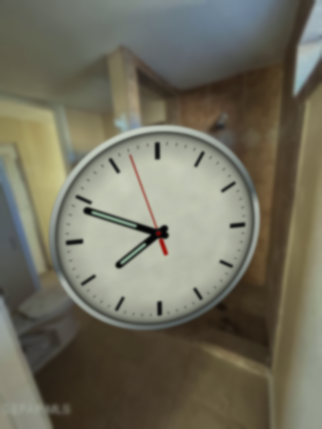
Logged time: **7:48:57**
